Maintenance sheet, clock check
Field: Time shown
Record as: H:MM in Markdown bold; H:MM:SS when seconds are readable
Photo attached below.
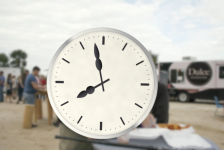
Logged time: **7:58**
